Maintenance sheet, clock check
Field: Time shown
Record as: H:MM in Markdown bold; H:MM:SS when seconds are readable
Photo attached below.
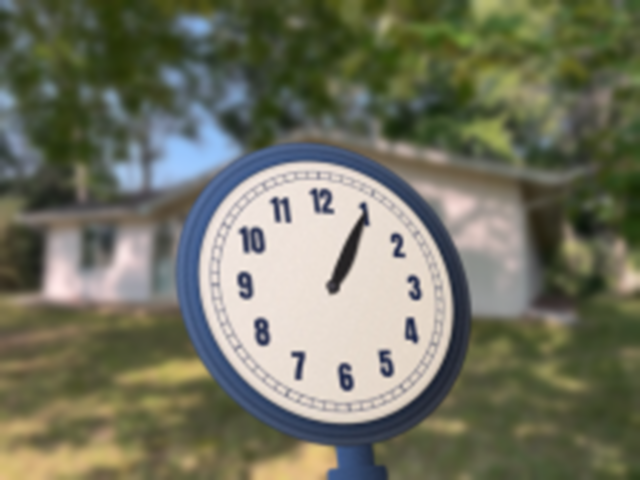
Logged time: **1:05**
